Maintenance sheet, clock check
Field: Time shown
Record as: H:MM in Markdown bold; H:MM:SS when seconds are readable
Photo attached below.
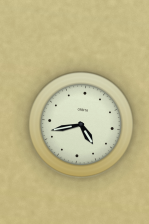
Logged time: **4:42**
